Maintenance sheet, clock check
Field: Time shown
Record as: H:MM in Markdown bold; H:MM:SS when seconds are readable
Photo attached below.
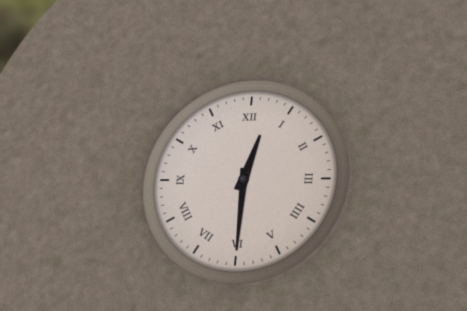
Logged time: **12:30**
